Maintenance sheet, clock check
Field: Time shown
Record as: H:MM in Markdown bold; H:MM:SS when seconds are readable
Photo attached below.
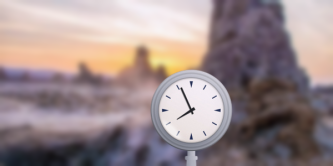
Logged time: **7:56**
